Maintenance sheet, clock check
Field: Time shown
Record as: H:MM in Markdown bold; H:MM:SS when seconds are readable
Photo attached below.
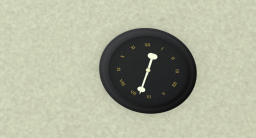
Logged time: **12:33**
